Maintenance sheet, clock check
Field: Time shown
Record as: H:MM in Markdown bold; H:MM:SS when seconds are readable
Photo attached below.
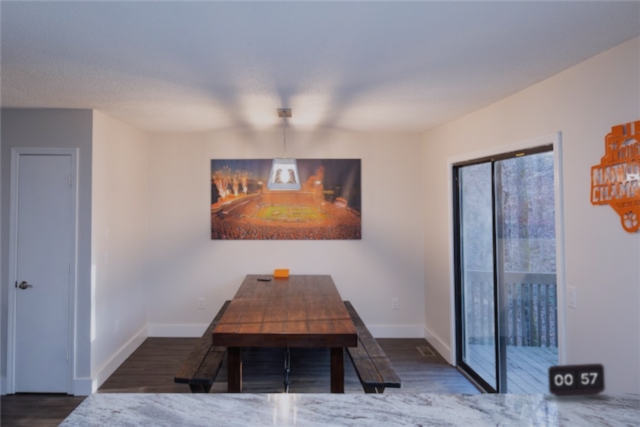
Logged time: **0:57**
